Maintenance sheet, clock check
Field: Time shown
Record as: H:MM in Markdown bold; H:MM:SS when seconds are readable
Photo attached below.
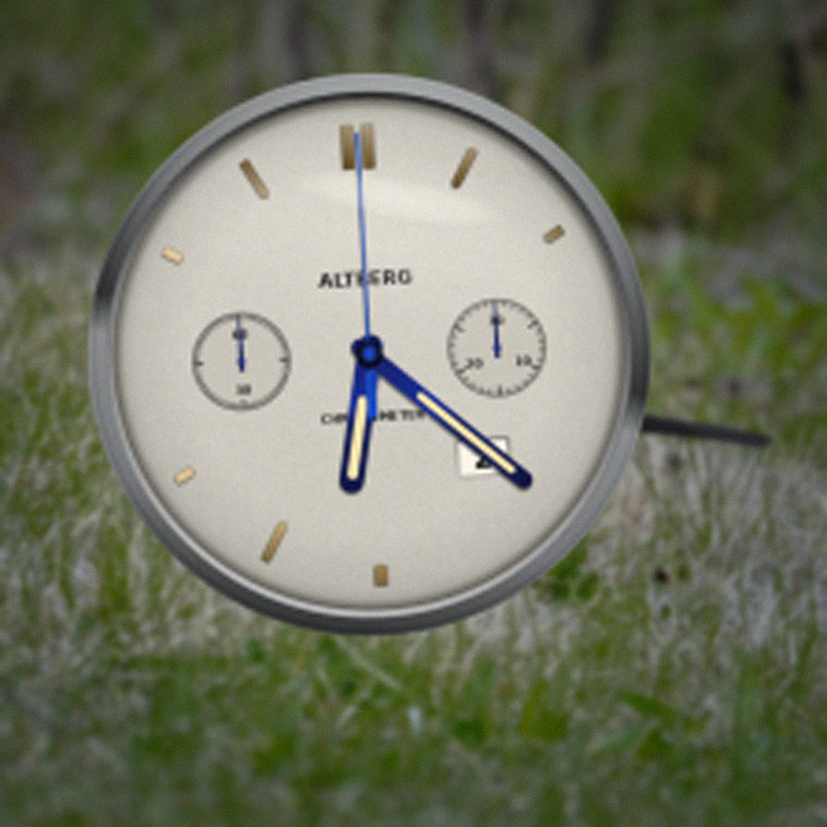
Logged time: **6:22**
